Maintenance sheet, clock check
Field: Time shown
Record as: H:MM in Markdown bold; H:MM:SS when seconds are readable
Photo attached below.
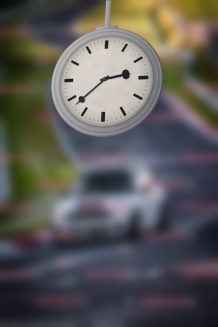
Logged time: **2:38**
